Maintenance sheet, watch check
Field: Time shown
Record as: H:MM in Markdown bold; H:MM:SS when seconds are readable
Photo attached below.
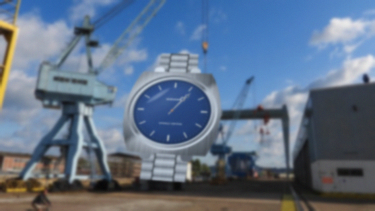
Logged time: **1:06**
